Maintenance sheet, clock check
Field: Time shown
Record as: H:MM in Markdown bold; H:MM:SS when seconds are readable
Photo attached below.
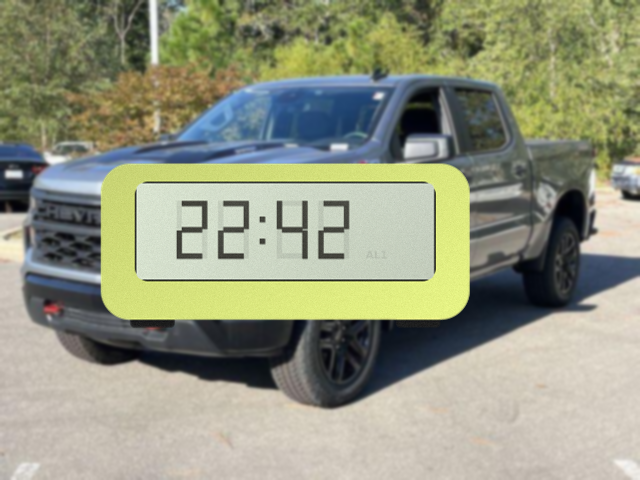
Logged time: **22:42**
